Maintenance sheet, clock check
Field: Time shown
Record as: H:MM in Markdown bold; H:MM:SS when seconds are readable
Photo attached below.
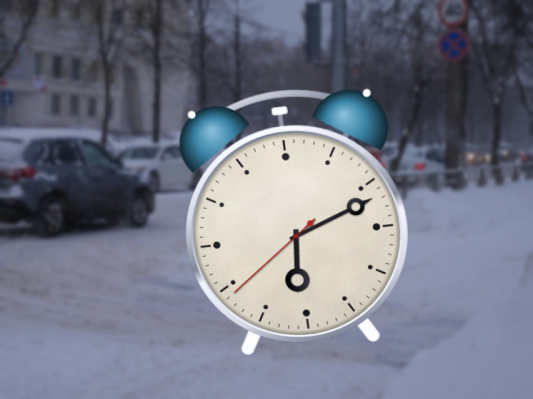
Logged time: **6:11:39**
